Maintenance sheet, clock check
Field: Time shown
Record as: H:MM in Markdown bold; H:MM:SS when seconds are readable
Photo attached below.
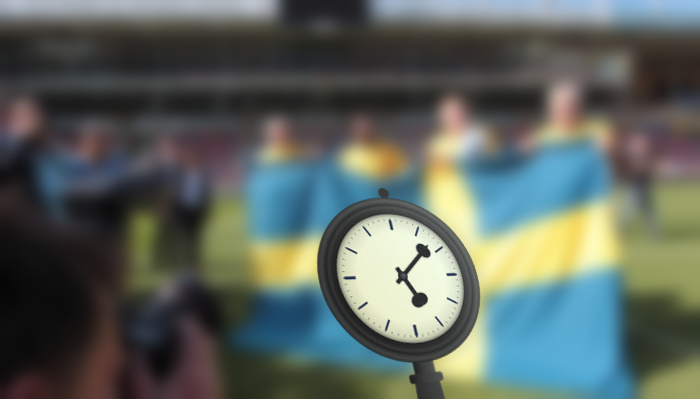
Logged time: **5:08**
